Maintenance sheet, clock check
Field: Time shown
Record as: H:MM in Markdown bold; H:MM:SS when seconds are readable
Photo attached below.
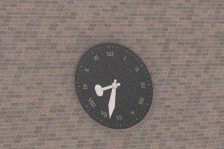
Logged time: **8:33**
